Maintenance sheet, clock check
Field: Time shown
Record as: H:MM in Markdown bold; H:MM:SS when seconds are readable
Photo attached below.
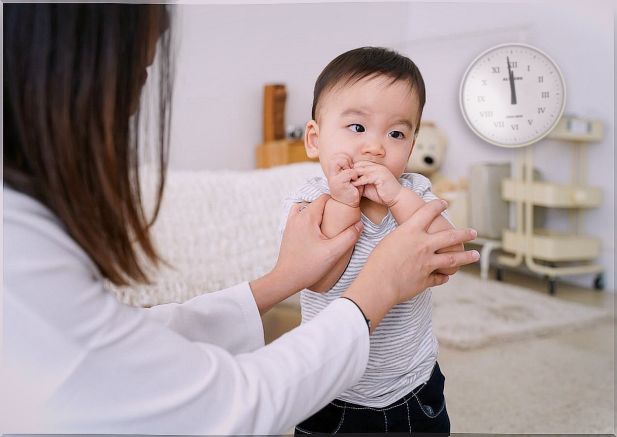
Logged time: **11:59**
